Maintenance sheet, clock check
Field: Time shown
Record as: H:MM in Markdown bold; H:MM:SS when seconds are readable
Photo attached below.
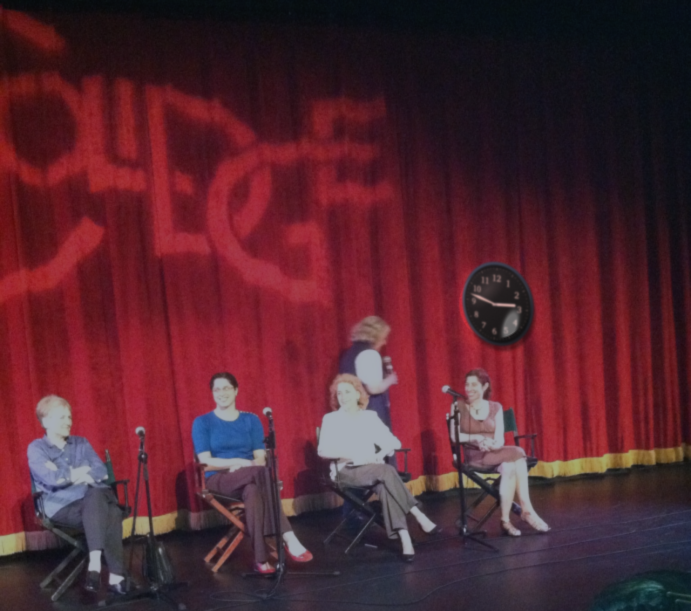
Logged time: **2:47**
